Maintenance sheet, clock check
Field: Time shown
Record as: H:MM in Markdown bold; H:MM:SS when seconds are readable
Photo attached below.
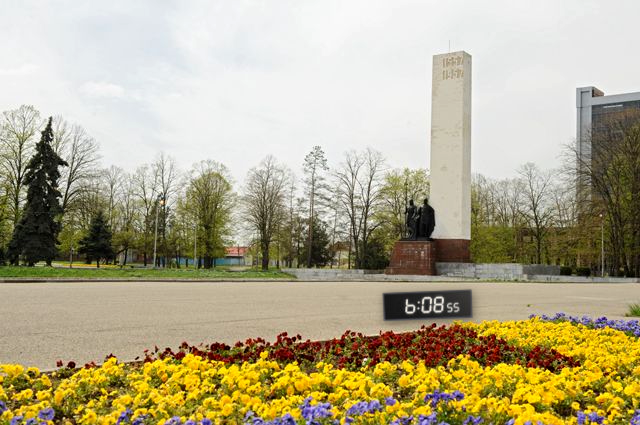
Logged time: **6:08:55**
